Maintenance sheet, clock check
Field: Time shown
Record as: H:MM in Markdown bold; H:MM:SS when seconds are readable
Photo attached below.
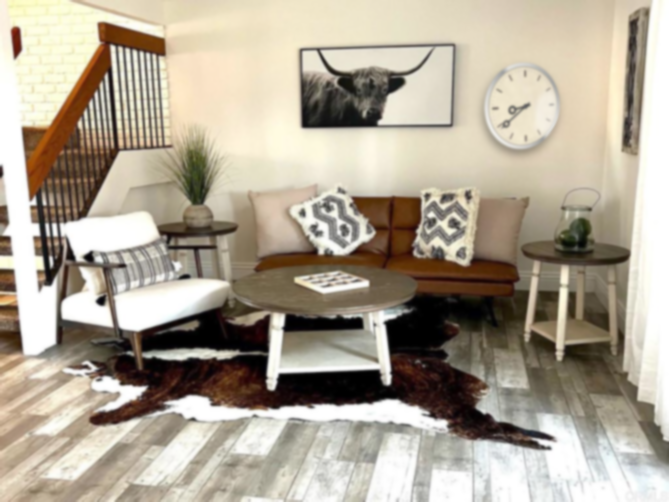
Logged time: **8:39**
